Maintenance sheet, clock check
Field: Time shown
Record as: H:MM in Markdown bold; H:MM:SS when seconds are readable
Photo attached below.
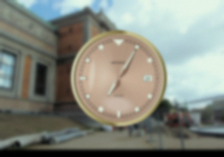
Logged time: **7:05**
